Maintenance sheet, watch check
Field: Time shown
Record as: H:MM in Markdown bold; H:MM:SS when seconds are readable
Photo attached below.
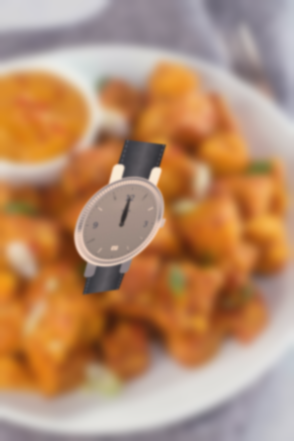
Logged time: **12:00**
